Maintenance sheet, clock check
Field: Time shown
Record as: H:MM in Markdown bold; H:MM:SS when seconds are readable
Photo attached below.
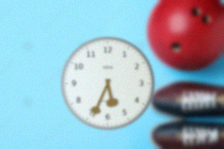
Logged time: **5:34**
